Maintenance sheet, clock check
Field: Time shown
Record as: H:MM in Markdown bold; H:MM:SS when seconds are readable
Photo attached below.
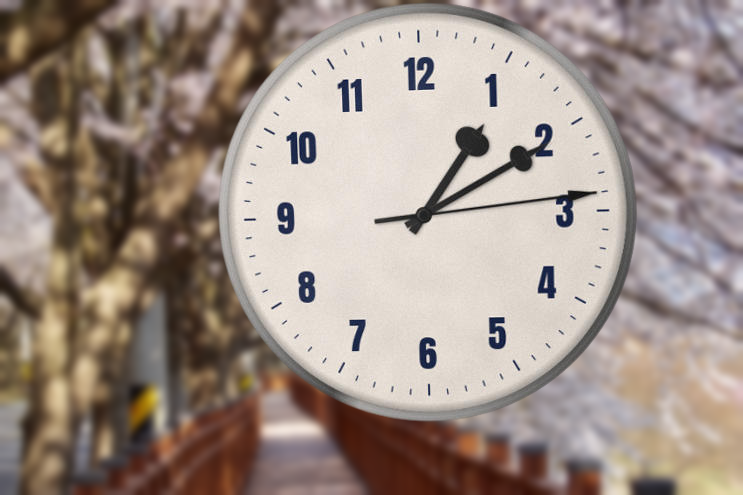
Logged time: **1:10:14**
